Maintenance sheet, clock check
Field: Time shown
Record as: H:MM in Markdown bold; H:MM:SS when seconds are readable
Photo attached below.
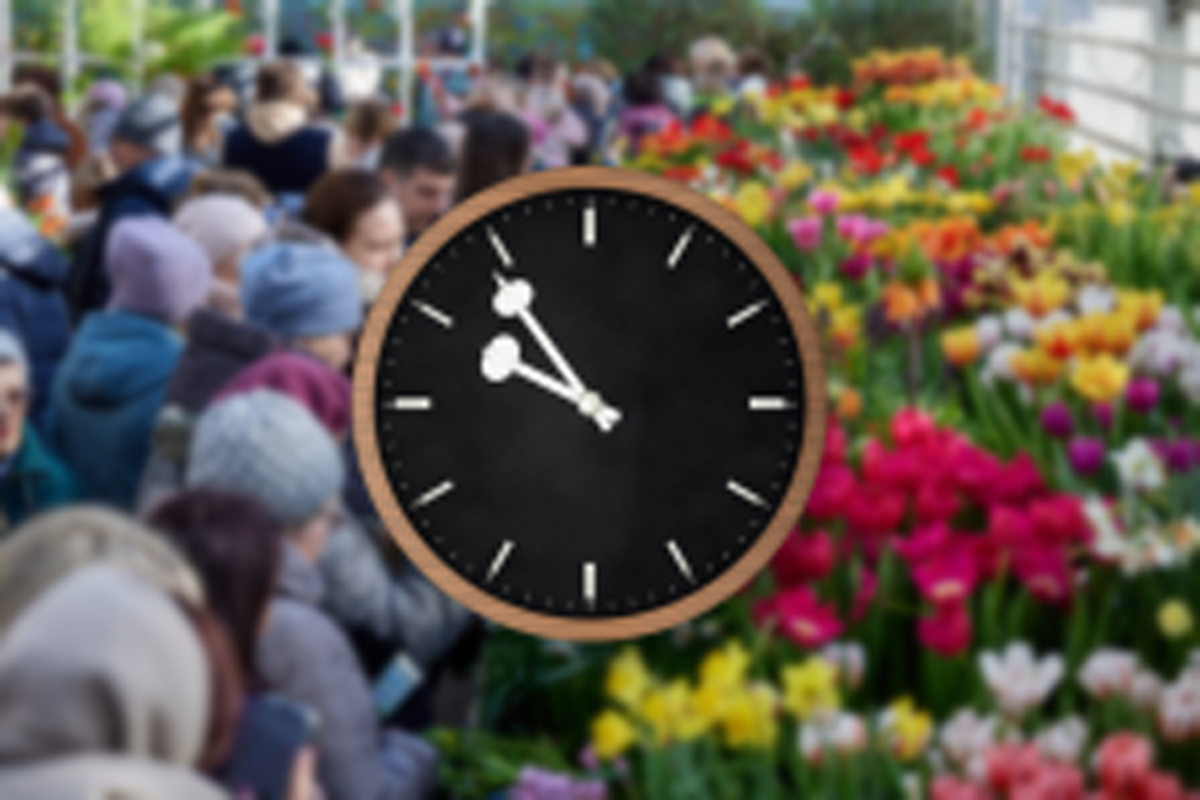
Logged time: **9:54**
